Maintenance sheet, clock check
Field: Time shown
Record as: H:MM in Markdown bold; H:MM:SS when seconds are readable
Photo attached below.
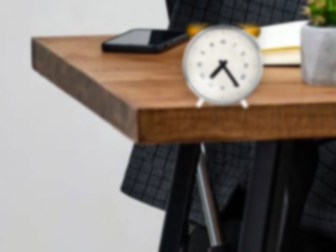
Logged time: **7:24**
